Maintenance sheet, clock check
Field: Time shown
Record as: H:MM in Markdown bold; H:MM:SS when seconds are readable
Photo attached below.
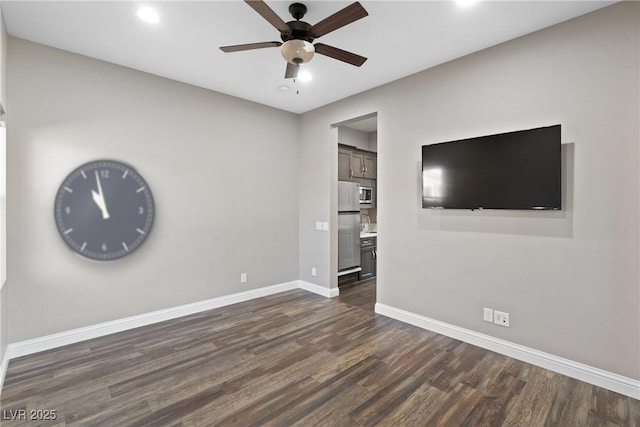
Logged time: **10:58**
